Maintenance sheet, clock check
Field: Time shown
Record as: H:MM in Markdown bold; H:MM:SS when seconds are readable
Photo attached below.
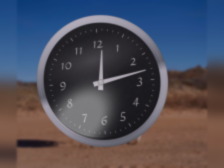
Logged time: **12:13**
